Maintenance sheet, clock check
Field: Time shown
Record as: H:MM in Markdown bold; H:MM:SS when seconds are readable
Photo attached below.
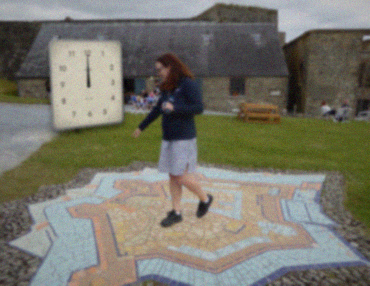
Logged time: **12:00**
